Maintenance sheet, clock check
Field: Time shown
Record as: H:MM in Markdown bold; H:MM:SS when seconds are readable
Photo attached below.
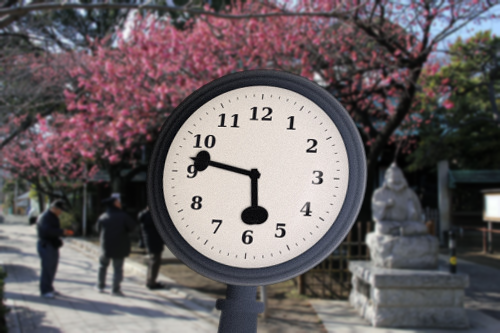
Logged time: **5:47**
